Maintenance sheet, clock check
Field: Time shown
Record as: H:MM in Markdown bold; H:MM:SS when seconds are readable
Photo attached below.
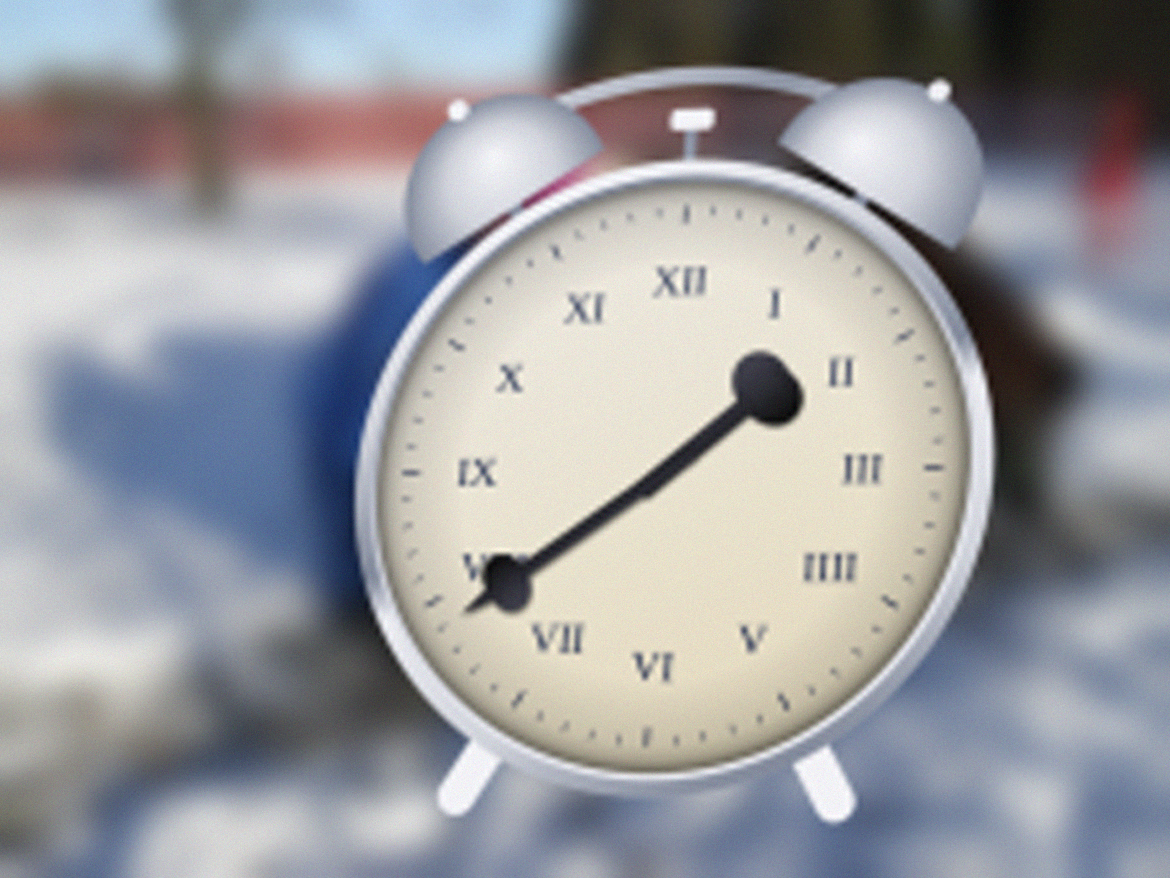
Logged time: **1:39**
